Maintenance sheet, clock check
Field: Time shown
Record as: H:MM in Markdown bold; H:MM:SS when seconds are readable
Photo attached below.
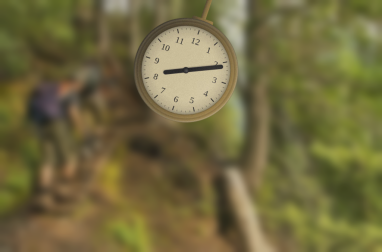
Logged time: **8:11**
